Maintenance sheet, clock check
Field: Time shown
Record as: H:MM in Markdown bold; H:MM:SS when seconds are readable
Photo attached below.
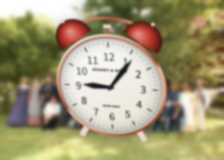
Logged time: **9:06**
